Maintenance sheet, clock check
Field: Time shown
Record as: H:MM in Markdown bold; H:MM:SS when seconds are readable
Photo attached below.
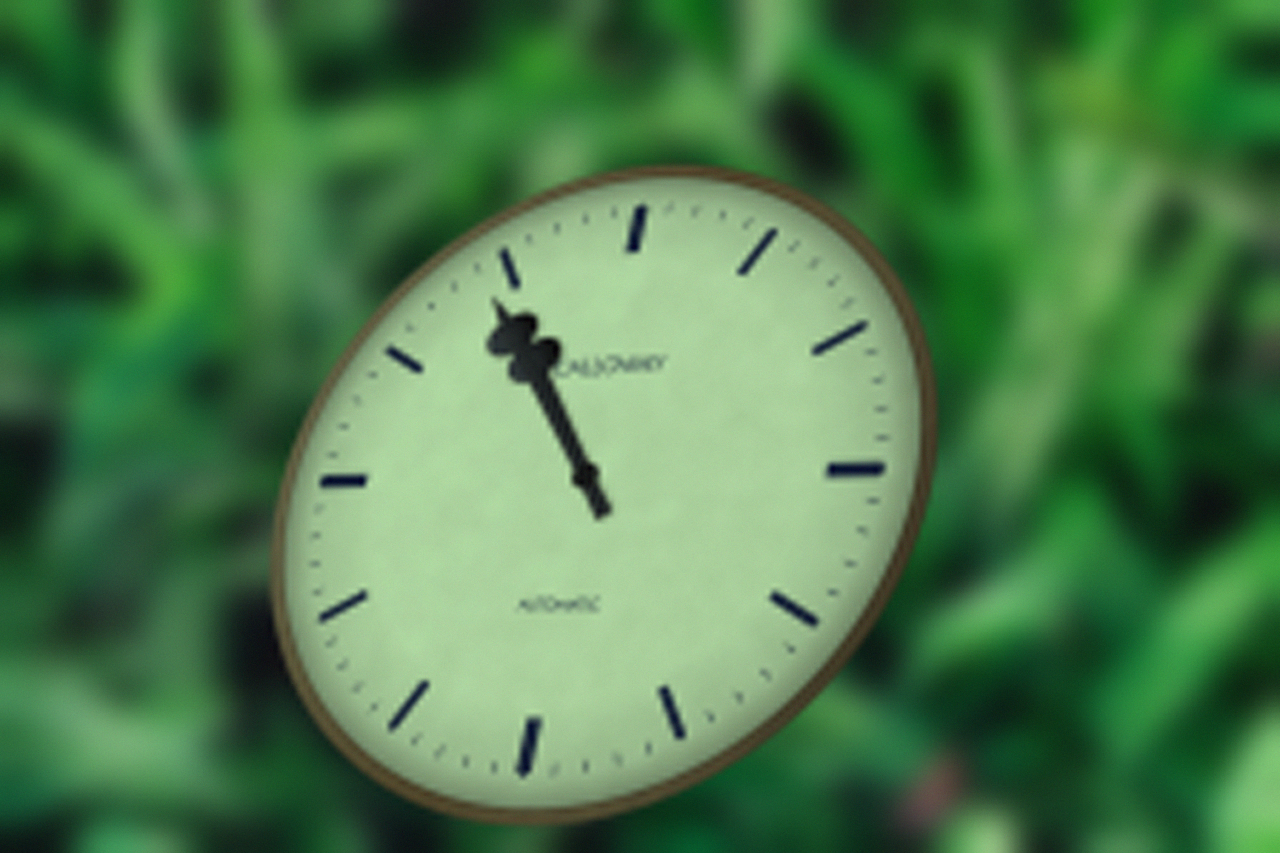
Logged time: **10:54**
